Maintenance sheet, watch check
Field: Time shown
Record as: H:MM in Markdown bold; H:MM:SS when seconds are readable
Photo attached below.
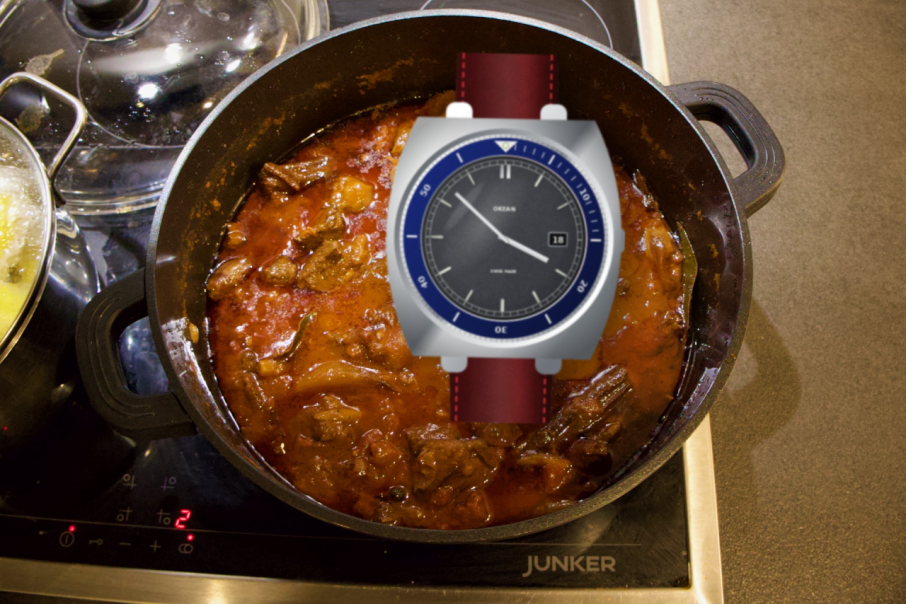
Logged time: **3:52**
